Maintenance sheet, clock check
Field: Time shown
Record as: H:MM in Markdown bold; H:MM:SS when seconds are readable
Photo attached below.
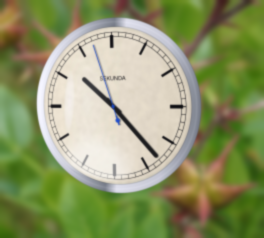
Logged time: **10:22:57**
